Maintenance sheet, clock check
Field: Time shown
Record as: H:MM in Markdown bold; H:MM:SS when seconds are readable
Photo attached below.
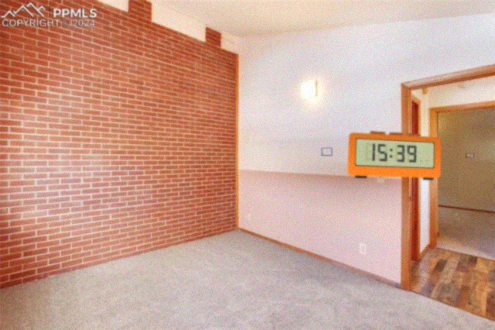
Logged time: **15:39**
